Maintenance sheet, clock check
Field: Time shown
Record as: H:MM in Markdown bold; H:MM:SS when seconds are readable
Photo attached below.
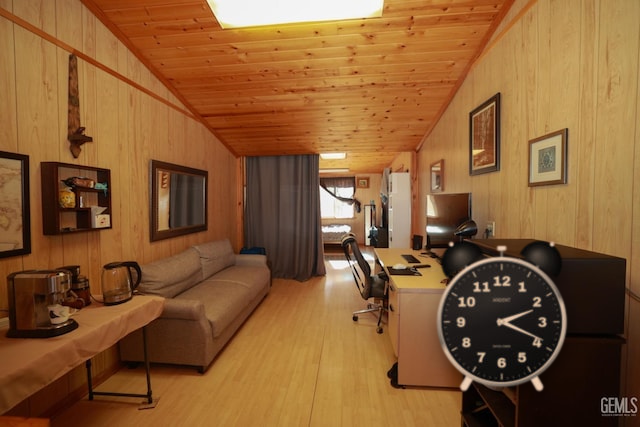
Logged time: **2:19**
